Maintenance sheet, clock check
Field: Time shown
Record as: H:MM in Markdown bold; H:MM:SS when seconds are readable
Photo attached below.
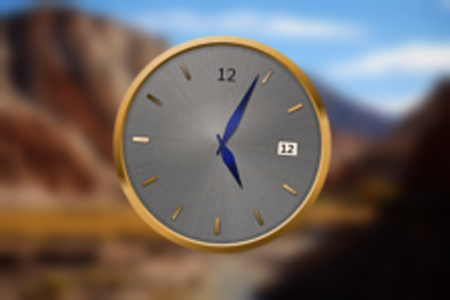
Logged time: **5:04**
